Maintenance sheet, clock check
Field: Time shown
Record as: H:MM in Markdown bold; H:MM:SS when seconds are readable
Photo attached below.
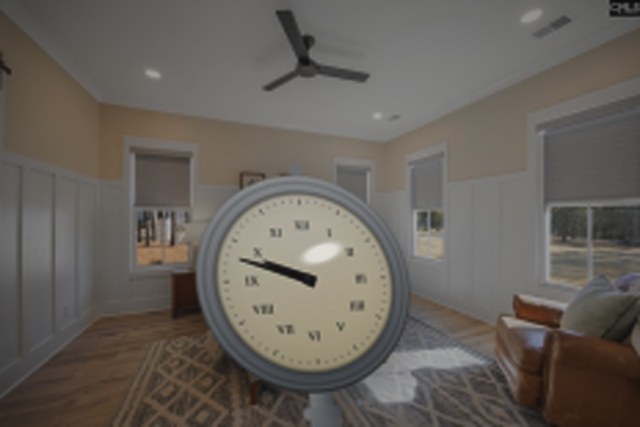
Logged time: **9:48**
